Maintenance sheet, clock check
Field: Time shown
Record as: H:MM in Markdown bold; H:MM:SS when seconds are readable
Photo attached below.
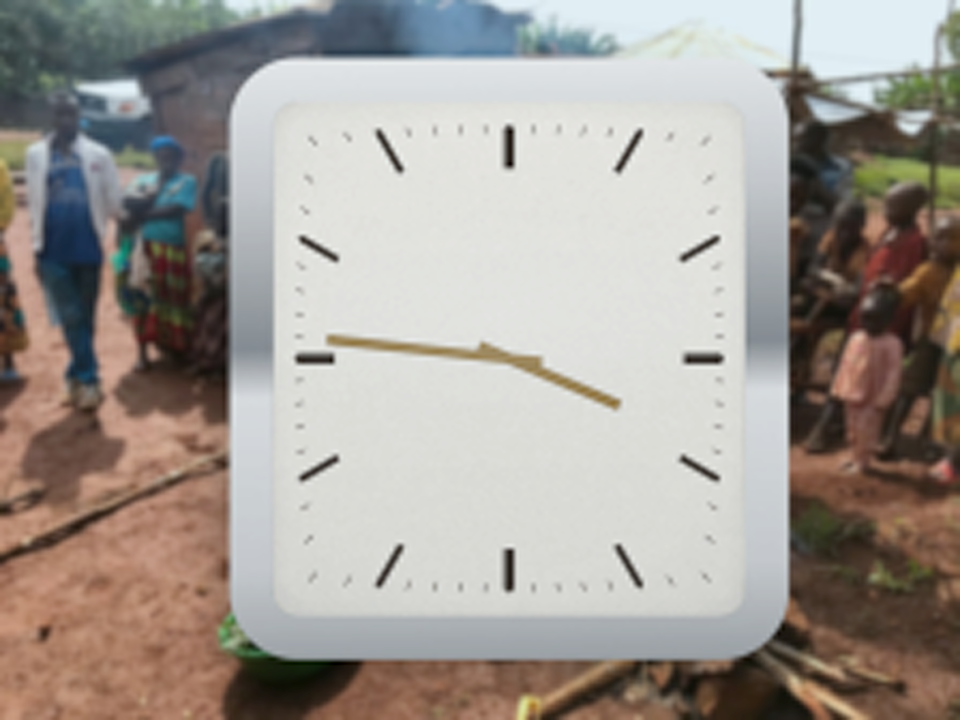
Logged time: **3:46**
